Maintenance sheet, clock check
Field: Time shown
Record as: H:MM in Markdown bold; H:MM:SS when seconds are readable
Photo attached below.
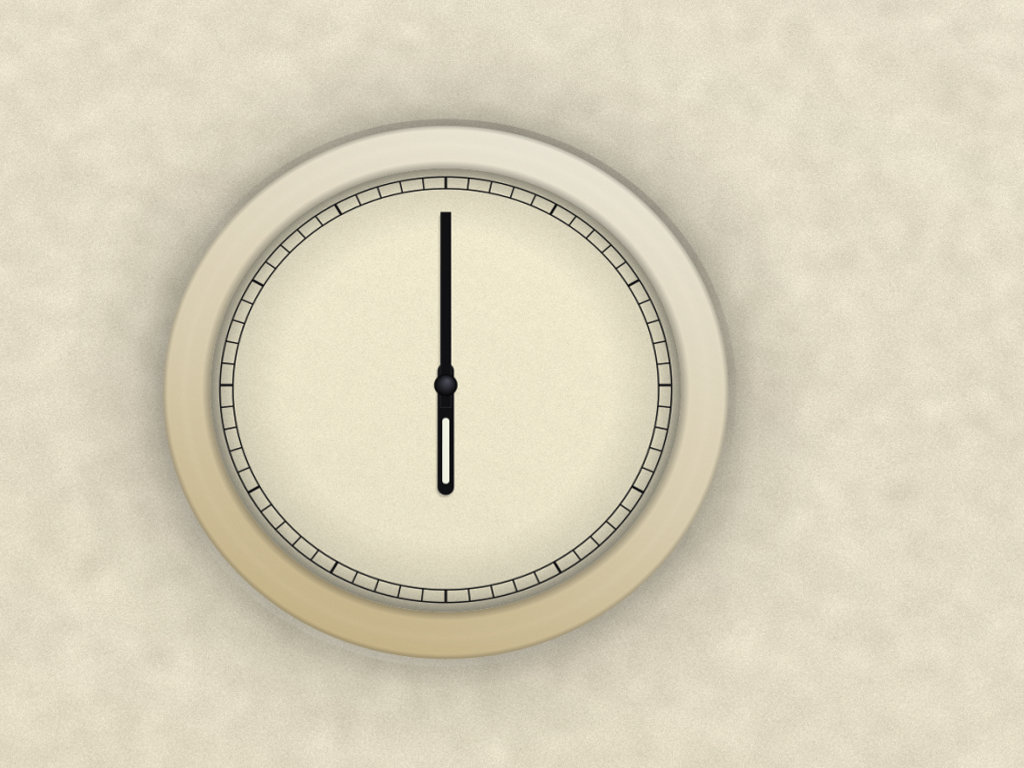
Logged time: **6:00**
